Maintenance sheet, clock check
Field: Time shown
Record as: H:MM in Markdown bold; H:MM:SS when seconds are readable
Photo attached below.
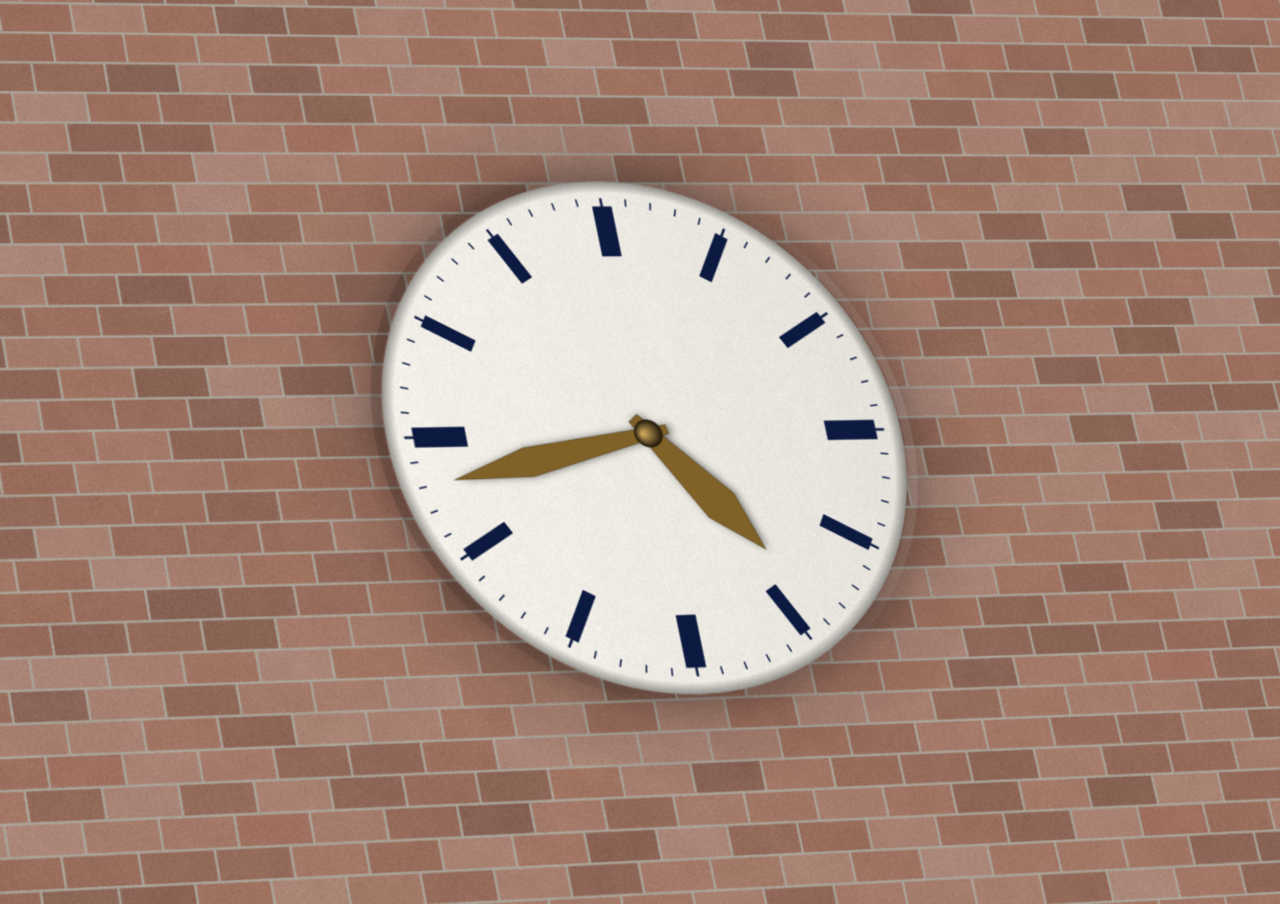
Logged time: **4:43**
